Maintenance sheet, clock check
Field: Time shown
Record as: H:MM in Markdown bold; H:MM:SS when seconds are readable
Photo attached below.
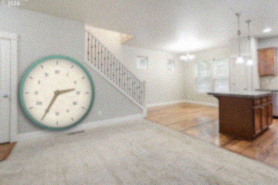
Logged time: **2:35**
